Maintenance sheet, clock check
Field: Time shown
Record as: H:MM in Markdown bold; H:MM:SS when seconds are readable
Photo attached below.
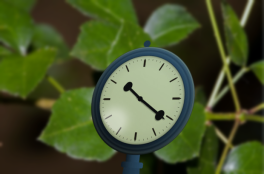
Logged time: **10:21**
